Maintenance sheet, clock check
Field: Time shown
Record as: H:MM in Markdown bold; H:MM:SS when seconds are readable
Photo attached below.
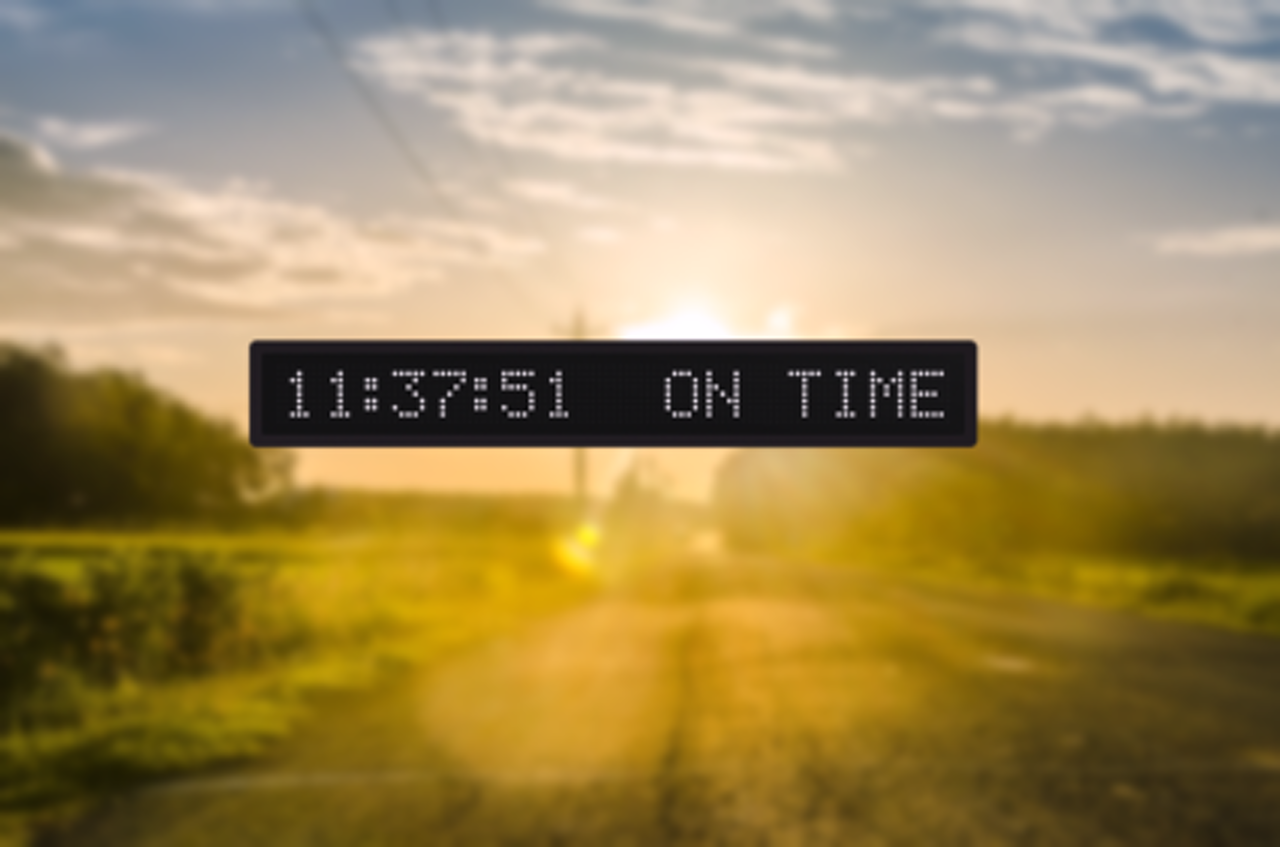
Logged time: **11:37:51**
